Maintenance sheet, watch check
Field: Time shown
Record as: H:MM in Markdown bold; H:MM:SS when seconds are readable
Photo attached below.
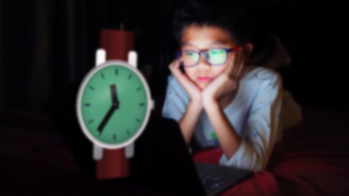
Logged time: **11:36**
